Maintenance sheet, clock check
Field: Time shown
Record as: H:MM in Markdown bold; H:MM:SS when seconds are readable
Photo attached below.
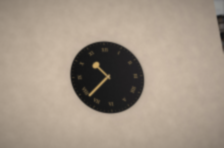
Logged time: **10:38**
